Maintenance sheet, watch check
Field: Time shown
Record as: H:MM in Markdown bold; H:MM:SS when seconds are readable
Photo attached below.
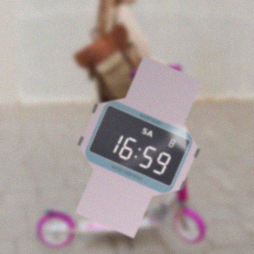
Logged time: **16:59**
